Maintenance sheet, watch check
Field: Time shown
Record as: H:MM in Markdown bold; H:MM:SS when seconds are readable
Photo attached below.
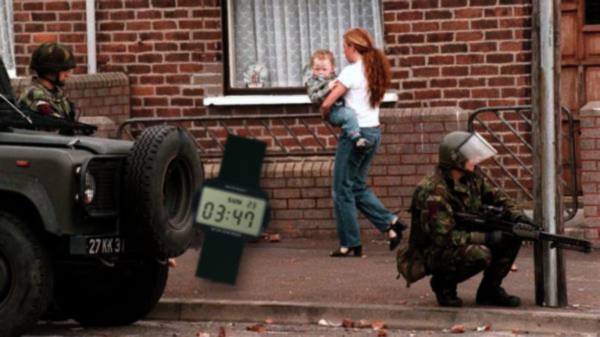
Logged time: **3:47**
